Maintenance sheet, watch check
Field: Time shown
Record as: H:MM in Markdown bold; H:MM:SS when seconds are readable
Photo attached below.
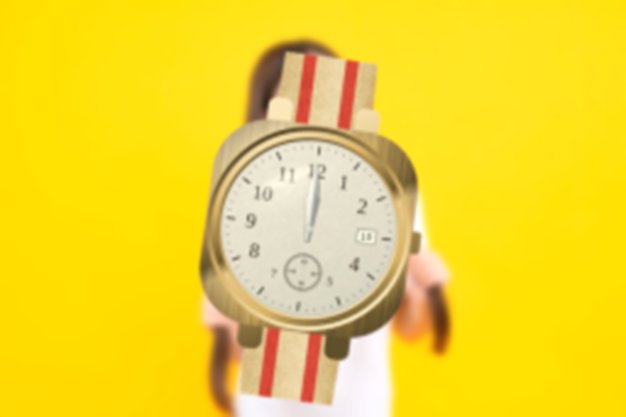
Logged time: **12:00**
